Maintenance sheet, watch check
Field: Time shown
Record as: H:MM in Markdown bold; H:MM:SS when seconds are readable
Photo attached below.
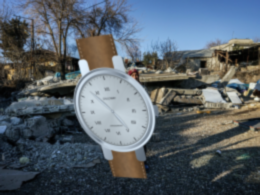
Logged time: **4:53**
